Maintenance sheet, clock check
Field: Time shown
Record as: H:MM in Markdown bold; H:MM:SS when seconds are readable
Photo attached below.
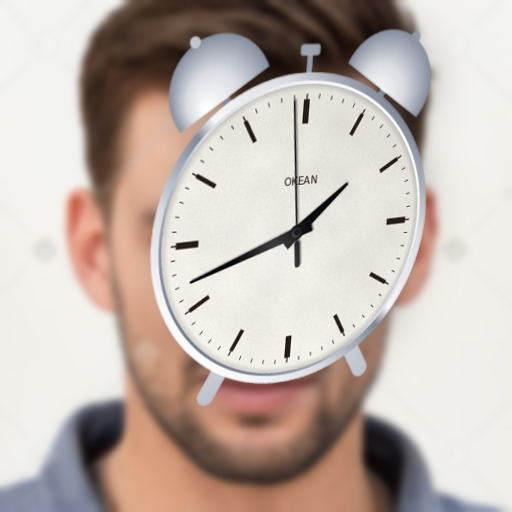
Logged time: **1:41:59**
